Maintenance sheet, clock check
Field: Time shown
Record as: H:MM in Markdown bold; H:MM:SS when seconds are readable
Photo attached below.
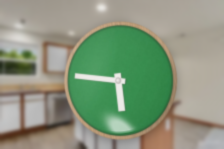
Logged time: **5:46**
